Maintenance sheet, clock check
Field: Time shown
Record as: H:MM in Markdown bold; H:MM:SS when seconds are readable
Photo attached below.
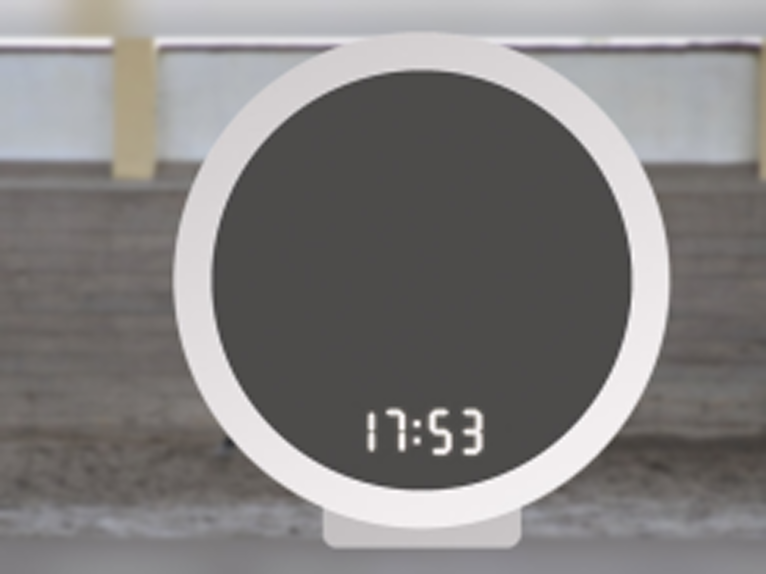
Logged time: **17:53**
